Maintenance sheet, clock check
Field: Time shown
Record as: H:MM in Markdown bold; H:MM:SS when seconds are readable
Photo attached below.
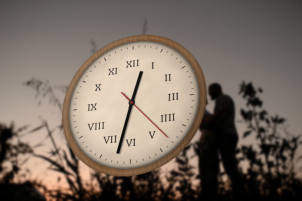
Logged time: **12:32:23**
